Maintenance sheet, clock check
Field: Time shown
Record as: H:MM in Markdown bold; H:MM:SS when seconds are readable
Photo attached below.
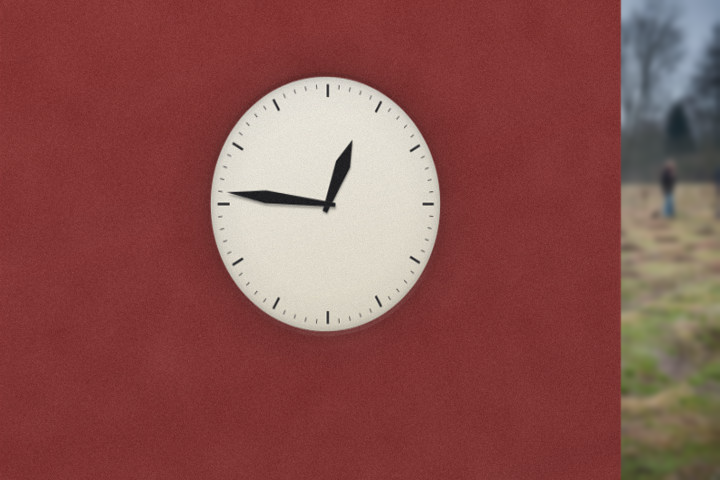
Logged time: **12:46**
